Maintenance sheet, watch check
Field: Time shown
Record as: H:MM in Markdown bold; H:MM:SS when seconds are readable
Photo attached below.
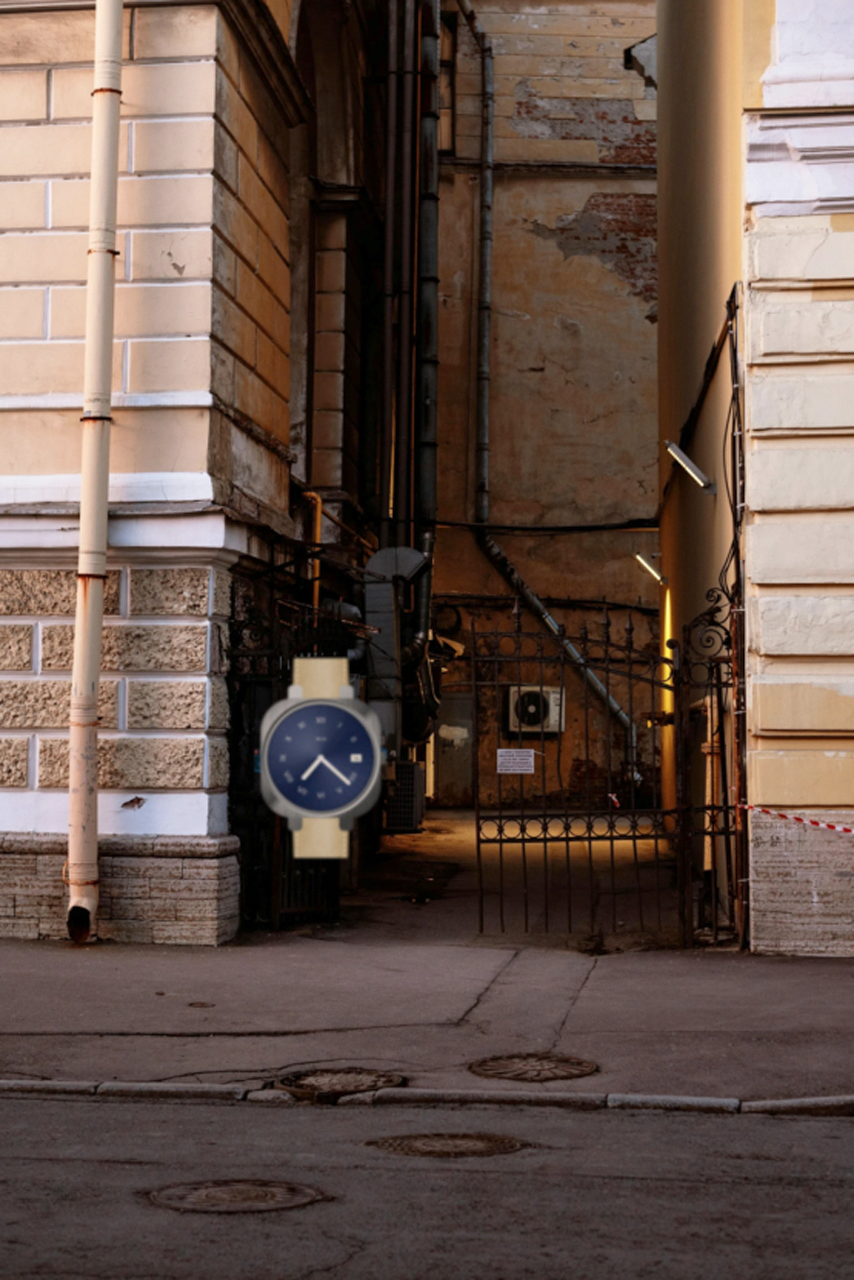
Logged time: **7:22**
